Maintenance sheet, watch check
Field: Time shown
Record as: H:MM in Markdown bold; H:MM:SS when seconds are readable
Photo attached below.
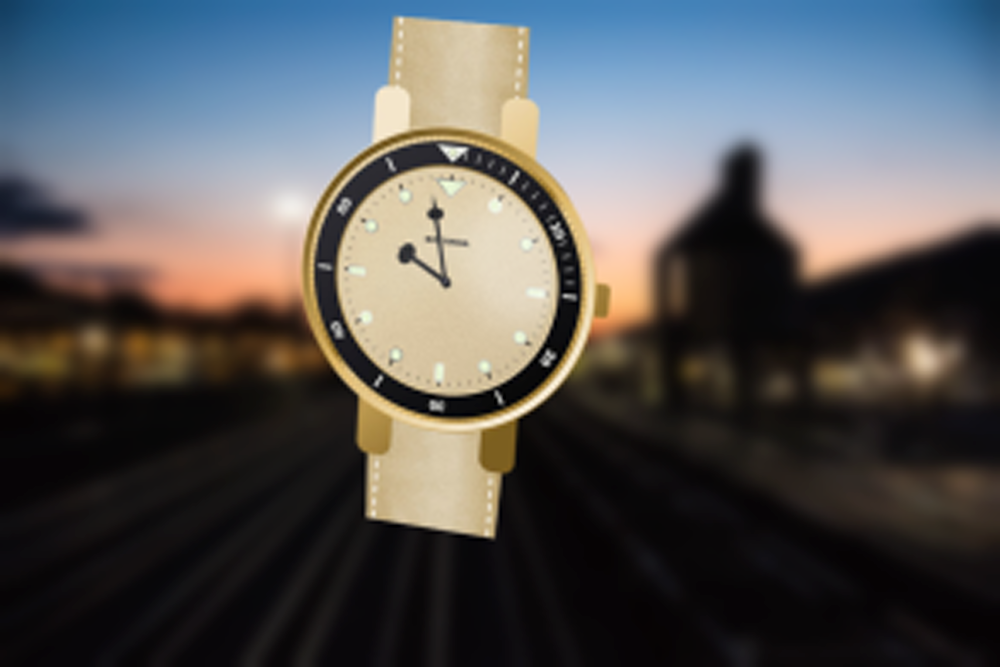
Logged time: **9:58**
